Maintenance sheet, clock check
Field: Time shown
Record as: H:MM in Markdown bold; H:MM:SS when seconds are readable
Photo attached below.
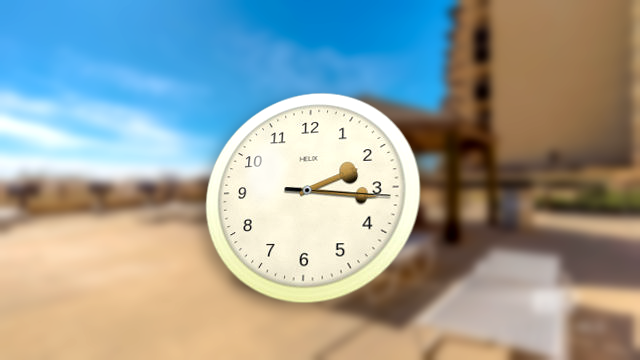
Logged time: **2:16:16**
